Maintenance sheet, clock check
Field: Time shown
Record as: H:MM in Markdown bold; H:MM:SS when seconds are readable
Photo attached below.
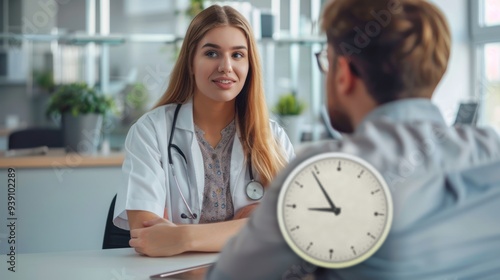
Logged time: **8:54**
